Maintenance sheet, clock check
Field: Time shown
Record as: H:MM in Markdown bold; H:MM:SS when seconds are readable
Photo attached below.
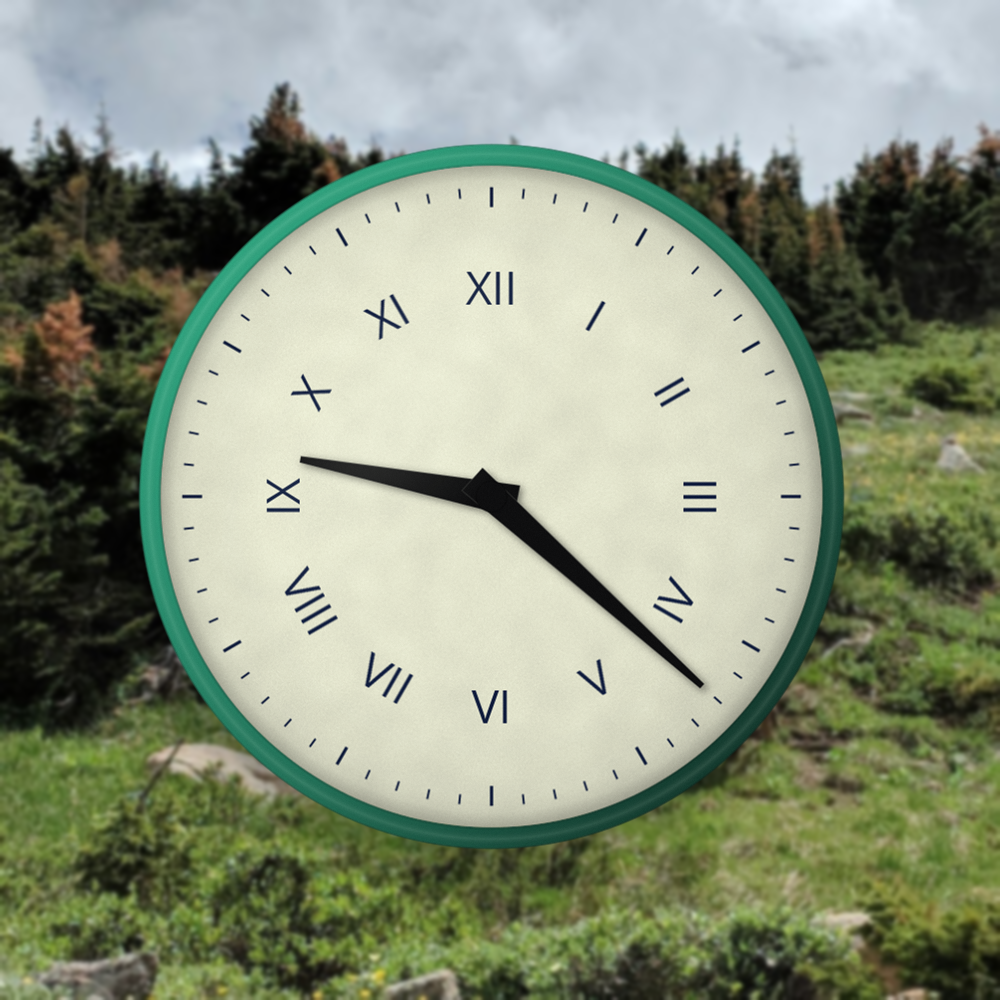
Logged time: **9:22**
